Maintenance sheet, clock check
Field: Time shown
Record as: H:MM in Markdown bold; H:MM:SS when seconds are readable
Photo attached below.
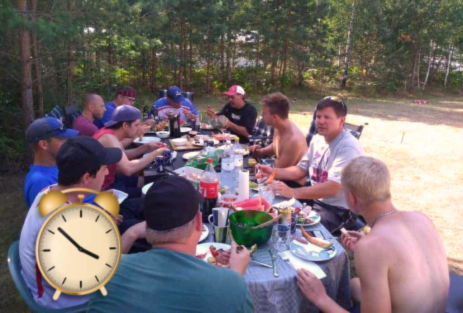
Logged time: **3:52**
